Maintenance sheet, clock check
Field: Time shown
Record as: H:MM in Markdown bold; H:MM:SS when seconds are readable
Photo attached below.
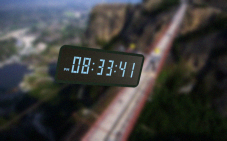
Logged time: **8:33:41**
